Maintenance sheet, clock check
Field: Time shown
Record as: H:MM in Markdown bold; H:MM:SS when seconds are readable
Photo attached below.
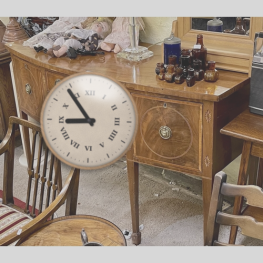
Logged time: **8:54**
